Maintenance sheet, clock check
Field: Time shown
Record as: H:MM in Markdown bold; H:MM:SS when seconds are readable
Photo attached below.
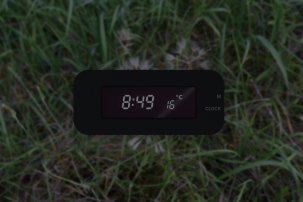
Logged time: **8:49**
